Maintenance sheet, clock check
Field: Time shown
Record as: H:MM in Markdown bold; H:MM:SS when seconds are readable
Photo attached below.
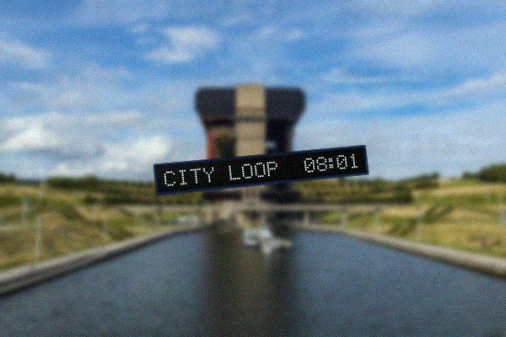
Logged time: **8:01**
